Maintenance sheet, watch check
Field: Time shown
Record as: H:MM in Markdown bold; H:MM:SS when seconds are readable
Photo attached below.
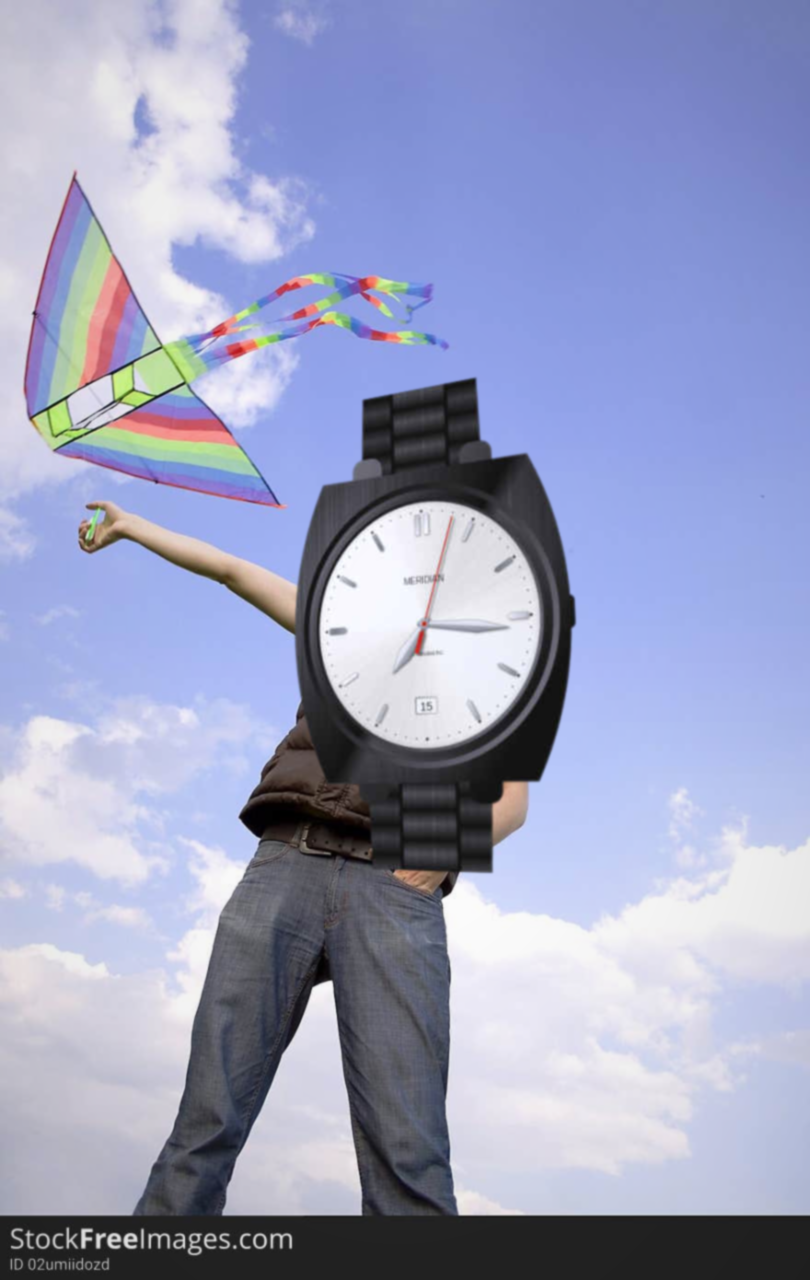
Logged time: **7:16:03**
